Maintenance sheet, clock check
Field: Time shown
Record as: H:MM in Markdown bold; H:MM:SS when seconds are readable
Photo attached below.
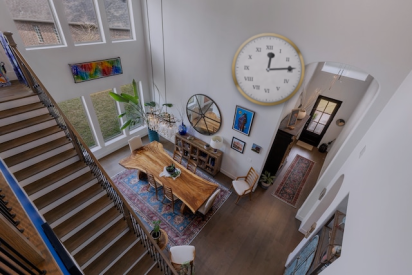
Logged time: **12:14**
